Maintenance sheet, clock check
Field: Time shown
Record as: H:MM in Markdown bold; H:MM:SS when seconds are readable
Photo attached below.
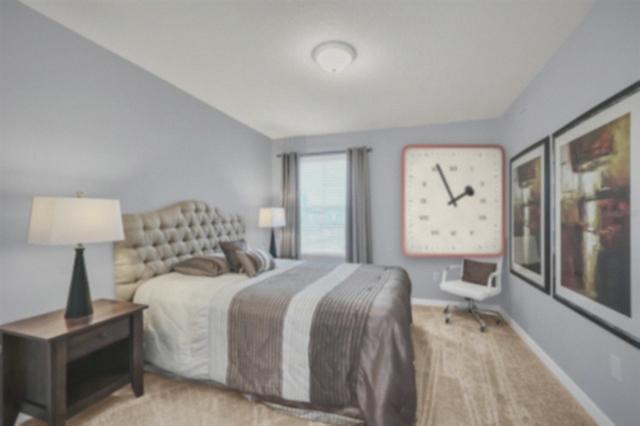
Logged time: **1:56**
